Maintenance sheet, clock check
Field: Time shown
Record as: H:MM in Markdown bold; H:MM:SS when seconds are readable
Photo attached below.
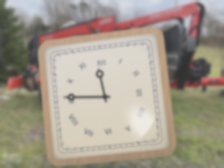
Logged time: **11:46**
